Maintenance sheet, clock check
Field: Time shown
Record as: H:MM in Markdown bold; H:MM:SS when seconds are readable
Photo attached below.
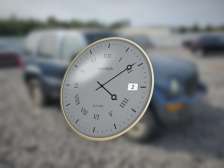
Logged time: **4:09**
